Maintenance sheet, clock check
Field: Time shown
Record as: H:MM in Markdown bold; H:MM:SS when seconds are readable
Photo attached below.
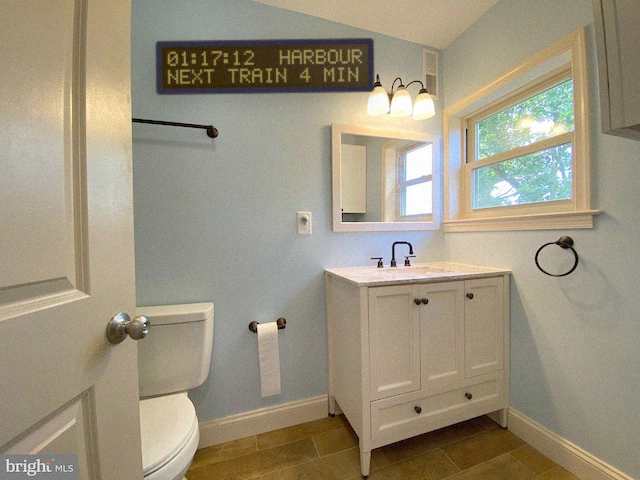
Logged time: **1:17:12**
